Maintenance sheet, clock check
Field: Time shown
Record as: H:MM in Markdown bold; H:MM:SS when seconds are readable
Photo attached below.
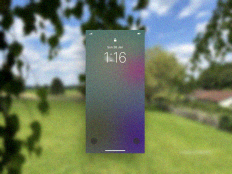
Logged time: **1:16**
